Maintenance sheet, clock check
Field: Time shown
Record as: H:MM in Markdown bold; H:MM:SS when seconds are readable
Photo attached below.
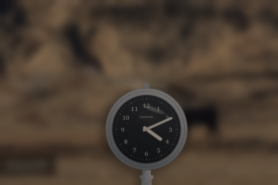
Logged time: **4:11**
